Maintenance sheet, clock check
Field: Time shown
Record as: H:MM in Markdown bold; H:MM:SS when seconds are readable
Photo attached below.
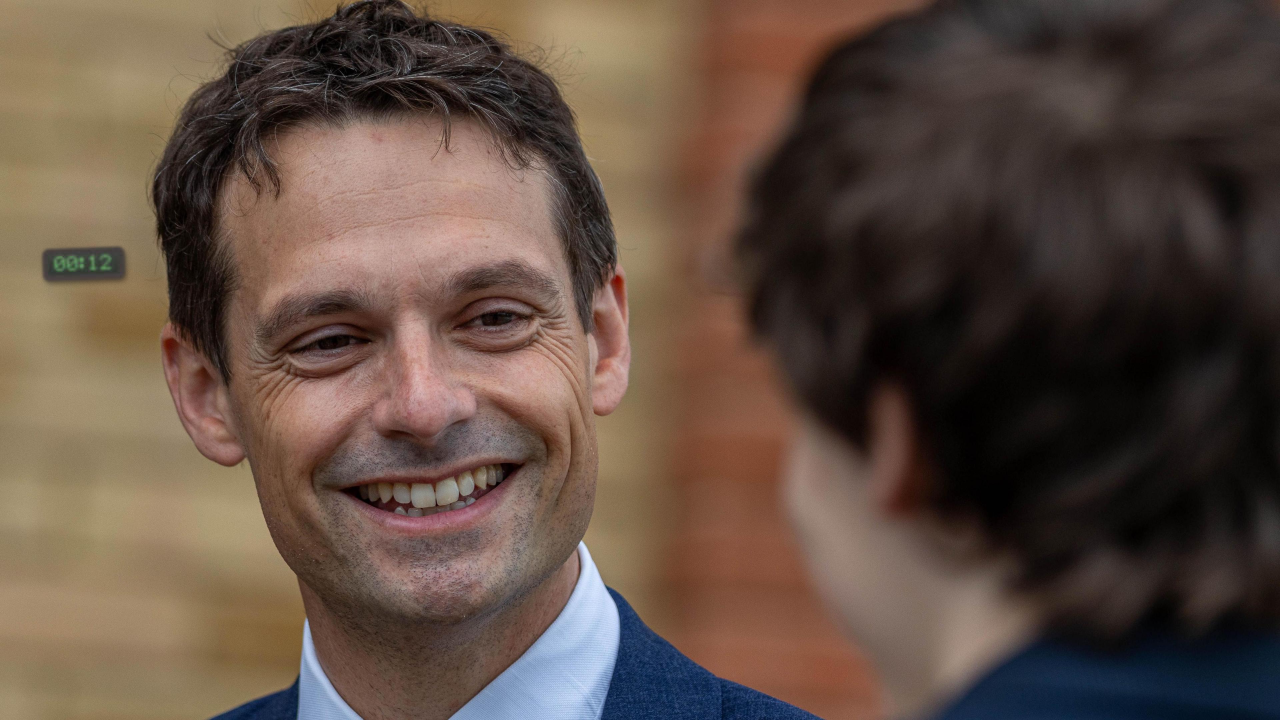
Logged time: **0:12**
